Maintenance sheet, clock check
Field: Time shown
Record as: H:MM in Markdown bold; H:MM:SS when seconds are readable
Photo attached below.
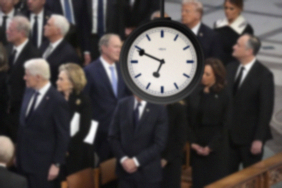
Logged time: **6:49**
